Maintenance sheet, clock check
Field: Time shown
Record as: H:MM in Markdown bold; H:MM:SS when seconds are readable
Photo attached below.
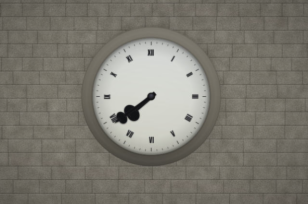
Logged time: **7:39**
